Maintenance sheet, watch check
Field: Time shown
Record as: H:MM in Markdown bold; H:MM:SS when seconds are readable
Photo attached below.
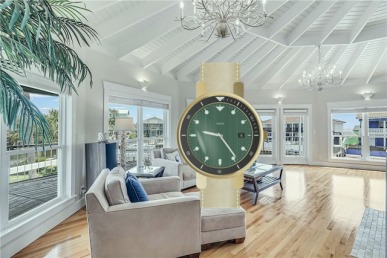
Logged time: **9:24**
